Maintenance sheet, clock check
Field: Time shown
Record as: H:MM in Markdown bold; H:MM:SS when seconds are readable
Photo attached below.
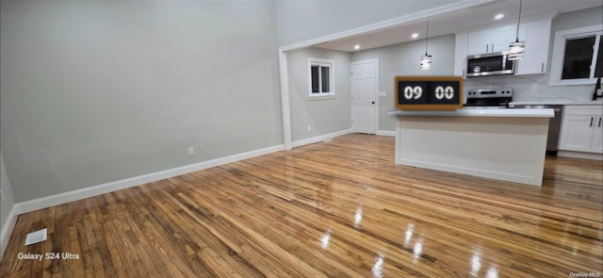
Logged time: **9:00**
